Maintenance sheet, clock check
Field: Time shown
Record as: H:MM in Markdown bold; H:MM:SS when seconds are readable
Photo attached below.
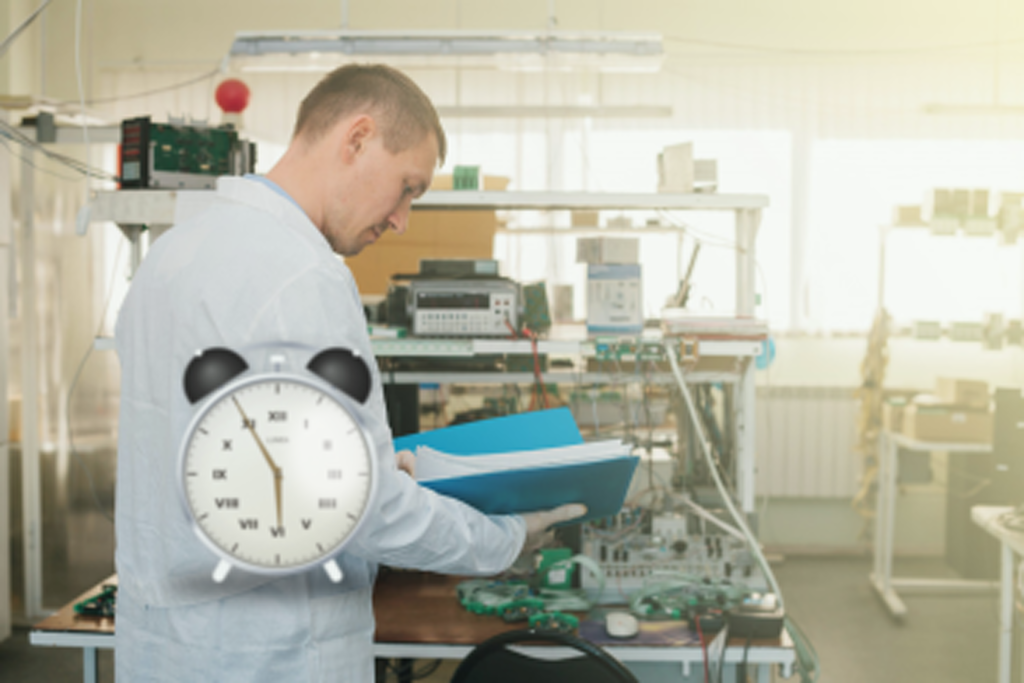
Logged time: **5:55**
